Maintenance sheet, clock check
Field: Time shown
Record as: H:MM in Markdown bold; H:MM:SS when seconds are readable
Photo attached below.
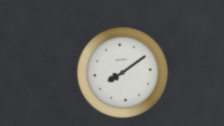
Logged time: **8:10**
